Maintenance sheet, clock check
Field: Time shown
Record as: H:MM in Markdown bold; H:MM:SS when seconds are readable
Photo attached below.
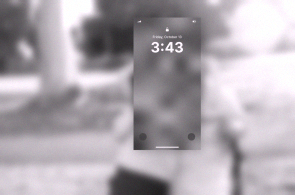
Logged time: **3:43**
